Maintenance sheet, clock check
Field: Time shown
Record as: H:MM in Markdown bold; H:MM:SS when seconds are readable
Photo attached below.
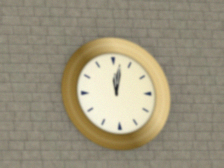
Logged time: **12:02**
